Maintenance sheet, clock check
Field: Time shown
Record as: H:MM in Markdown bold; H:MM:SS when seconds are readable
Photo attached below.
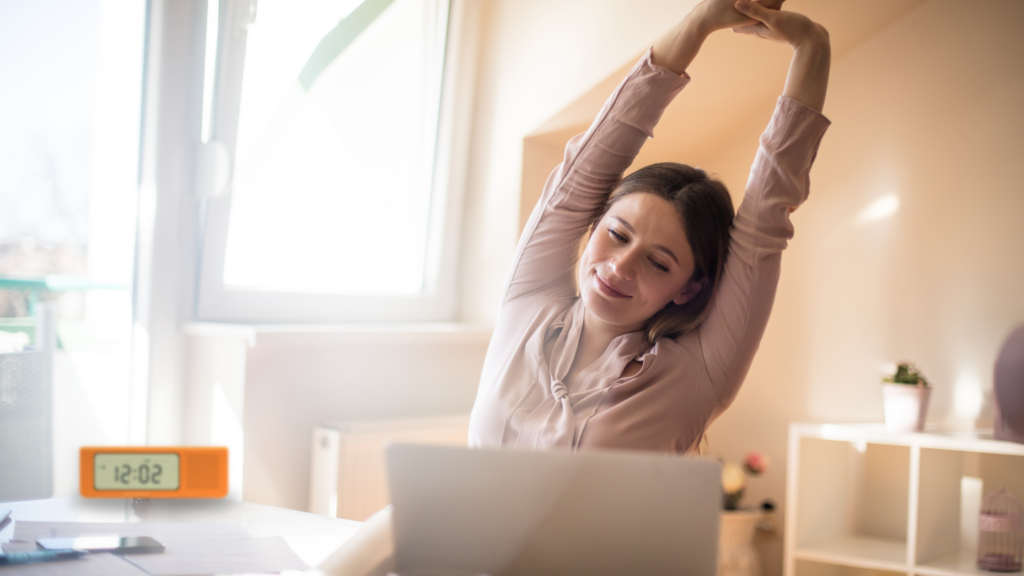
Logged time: **12:02**
